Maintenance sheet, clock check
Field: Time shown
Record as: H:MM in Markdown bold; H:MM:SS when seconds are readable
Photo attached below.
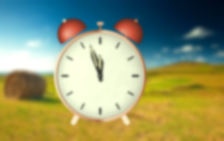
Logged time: **11:57**
